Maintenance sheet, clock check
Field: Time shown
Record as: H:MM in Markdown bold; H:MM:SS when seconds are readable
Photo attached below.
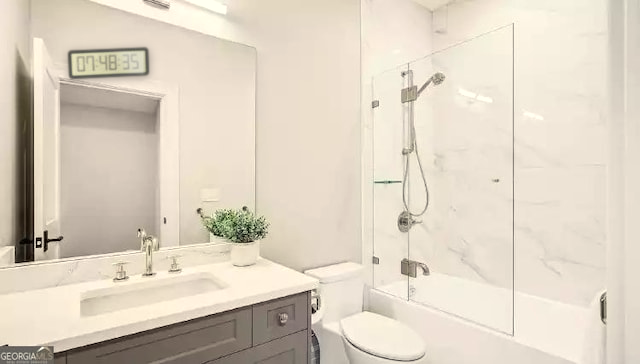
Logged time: **7:48:35**
